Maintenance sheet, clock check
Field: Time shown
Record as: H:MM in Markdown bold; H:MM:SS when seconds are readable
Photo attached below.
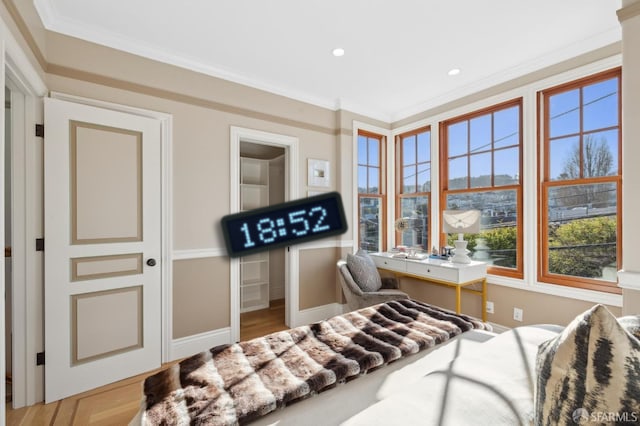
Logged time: **18:52**
